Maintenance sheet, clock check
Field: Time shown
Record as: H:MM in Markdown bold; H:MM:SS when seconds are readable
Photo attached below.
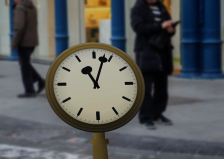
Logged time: **11:03**
